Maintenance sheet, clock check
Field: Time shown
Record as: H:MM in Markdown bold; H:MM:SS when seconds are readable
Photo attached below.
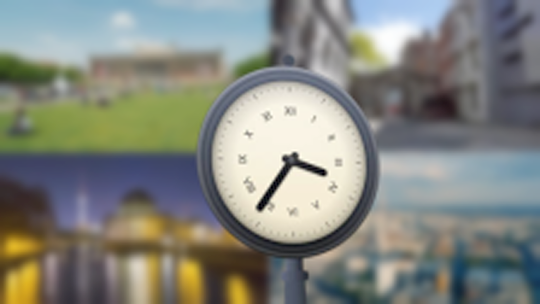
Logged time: **3:36**
